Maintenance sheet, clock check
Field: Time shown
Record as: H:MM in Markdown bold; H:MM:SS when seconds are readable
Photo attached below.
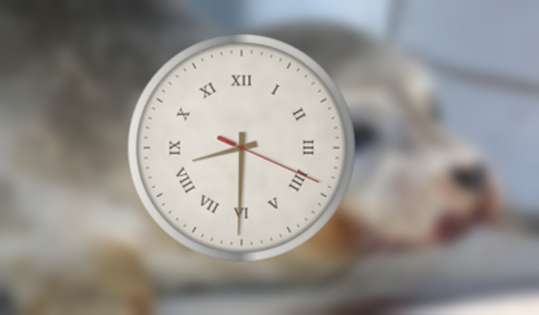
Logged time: **8:30:19**
